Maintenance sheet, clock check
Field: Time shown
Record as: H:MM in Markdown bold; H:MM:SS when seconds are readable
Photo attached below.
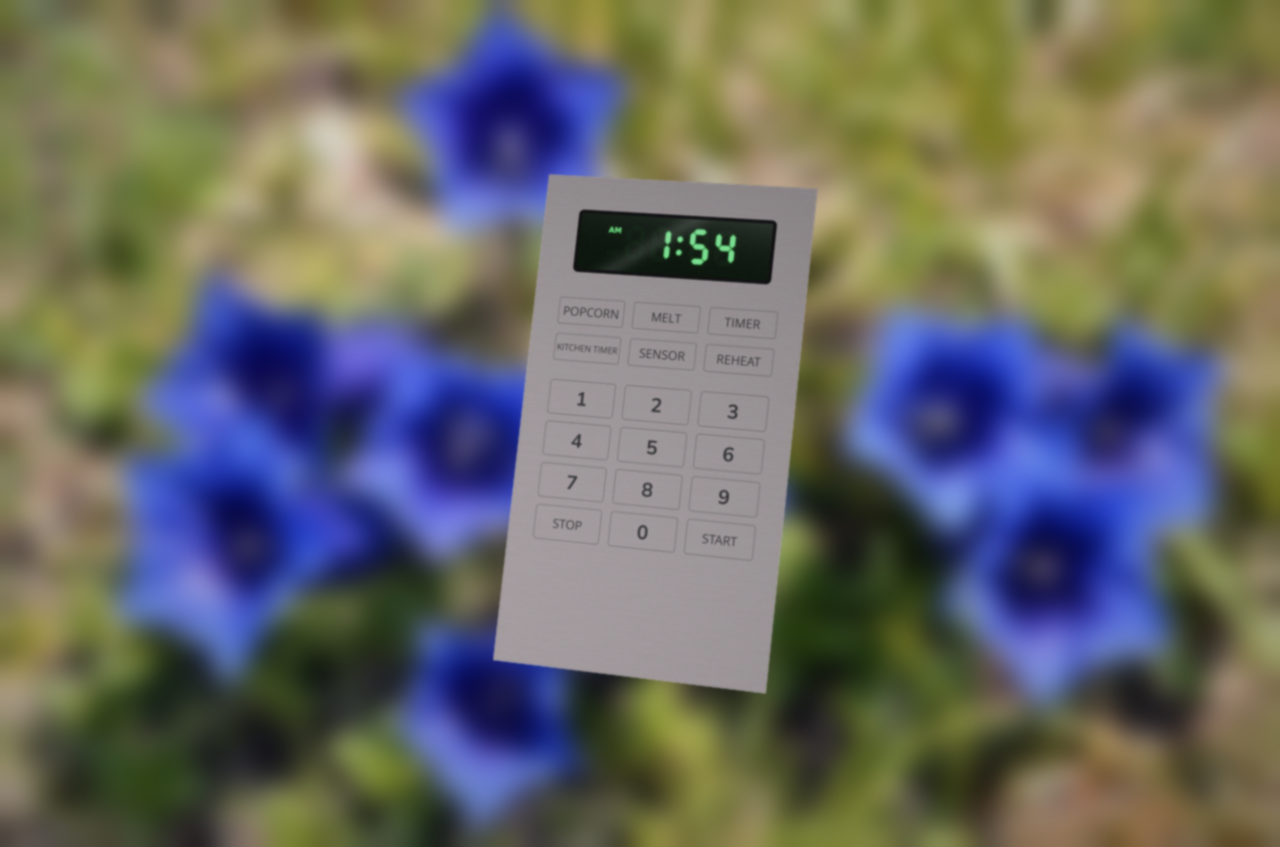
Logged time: **1:54**
